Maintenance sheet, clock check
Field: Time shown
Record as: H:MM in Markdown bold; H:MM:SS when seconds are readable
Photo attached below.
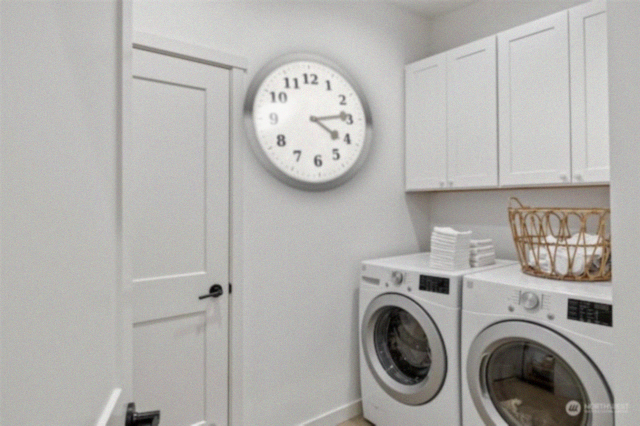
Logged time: **4:14**
